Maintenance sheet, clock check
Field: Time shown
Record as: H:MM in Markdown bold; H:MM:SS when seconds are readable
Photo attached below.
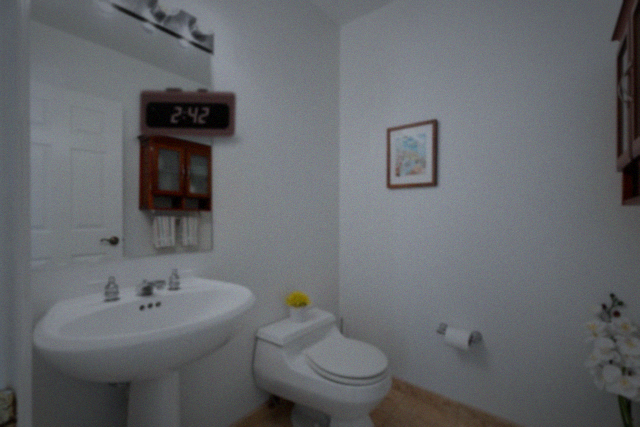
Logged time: **2:42**
